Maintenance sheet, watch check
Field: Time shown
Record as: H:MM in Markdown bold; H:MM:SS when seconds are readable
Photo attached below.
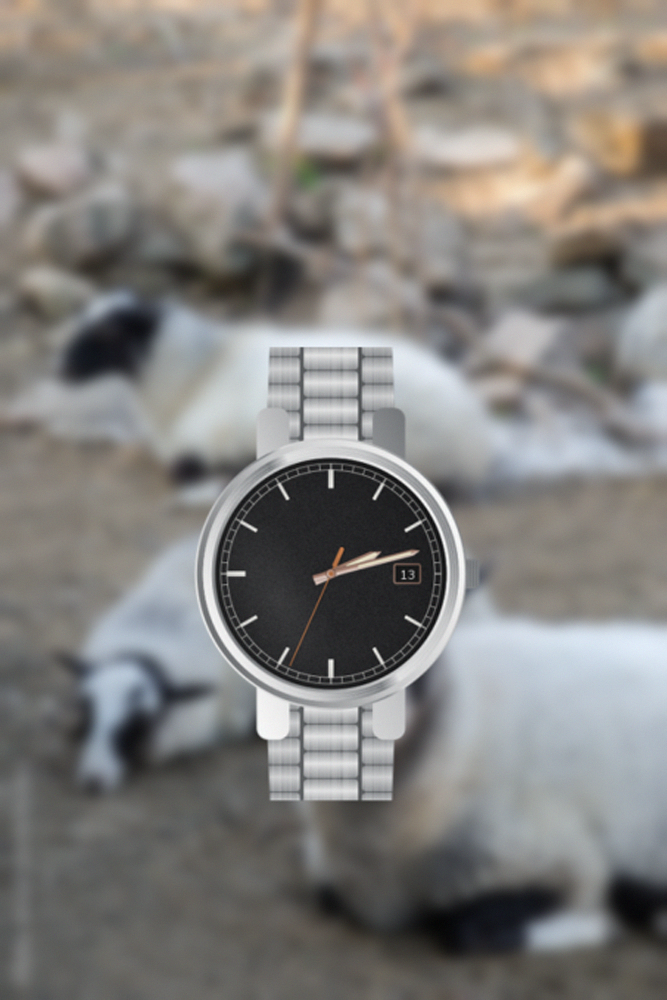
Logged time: **2:12:34**
